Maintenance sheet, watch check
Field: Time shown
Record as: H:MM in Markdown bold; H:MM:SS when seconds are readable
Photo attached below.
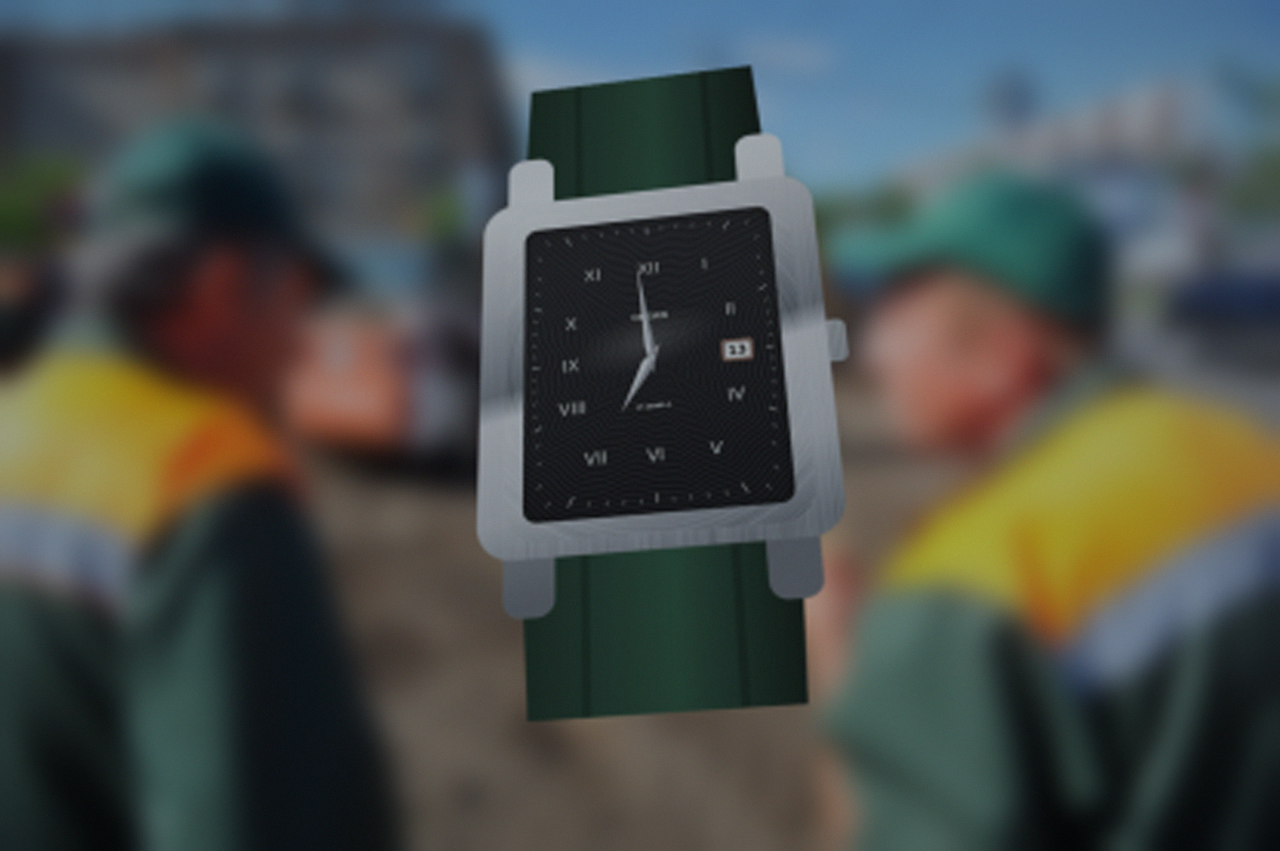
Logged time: **6:59**
